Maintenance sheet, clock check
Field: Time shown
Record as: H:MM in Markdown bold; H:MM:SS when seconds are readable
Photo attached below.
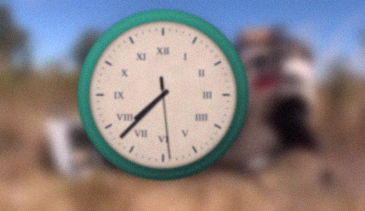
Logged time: **7:37:29**
